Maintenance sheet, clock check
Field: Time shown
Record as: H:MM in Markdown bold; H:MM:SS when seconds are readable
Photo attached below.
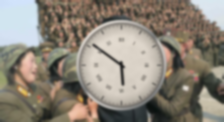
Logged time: **5:51**
